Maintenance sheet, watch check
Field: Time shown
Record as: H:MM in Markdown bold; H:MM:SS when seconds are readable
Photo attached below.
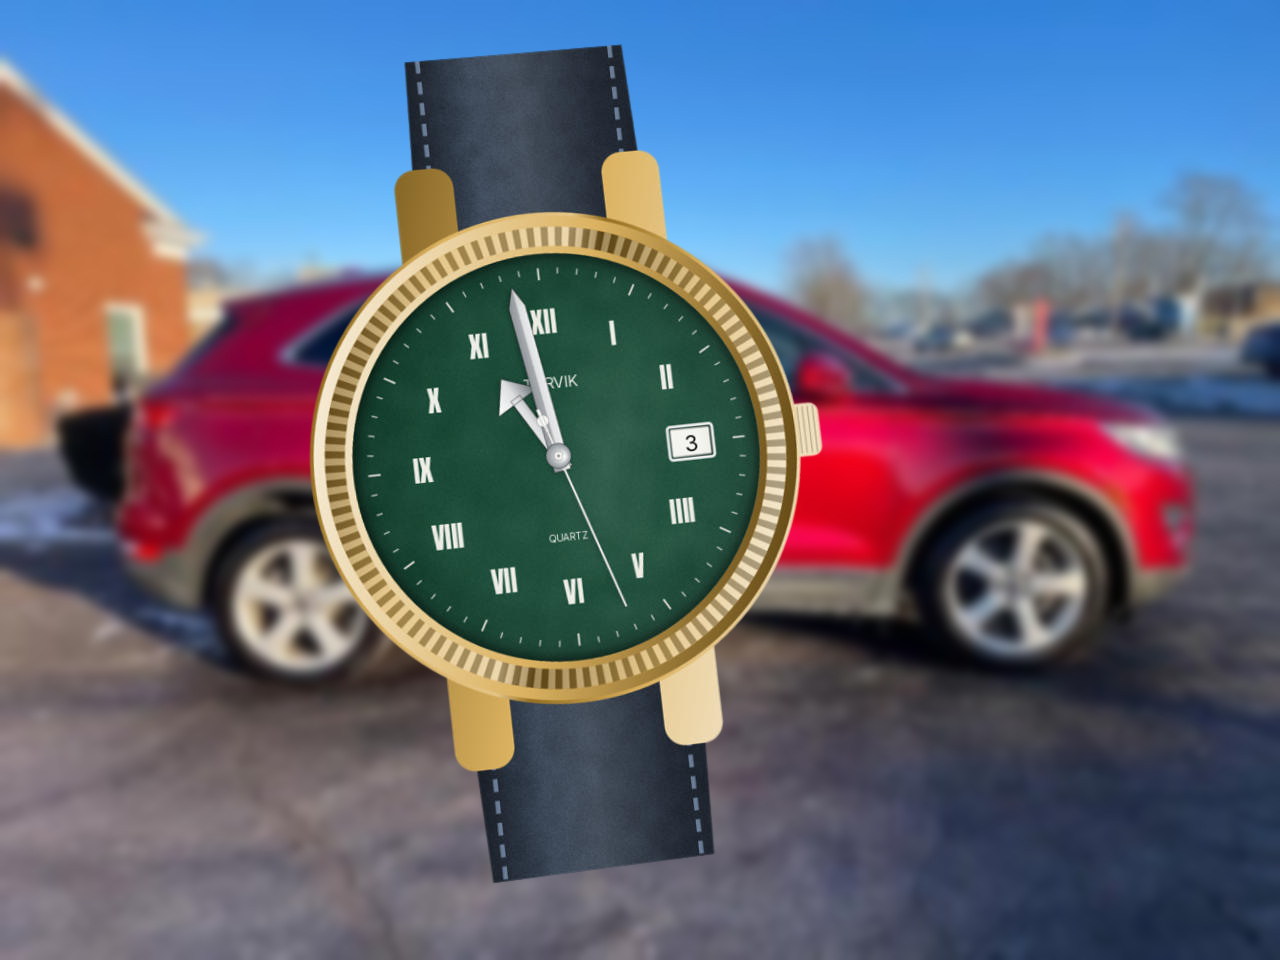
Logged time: **10:58:27**
